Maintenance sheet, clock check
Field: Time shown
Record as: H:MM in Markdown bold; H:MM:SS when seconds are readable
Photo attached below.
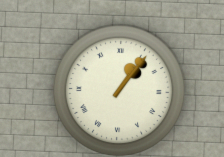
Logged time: **1:06**
